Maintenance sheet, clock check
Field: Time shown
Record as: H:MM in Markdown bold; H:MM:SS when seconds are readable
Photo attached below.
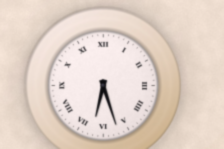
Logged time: **6:27**
